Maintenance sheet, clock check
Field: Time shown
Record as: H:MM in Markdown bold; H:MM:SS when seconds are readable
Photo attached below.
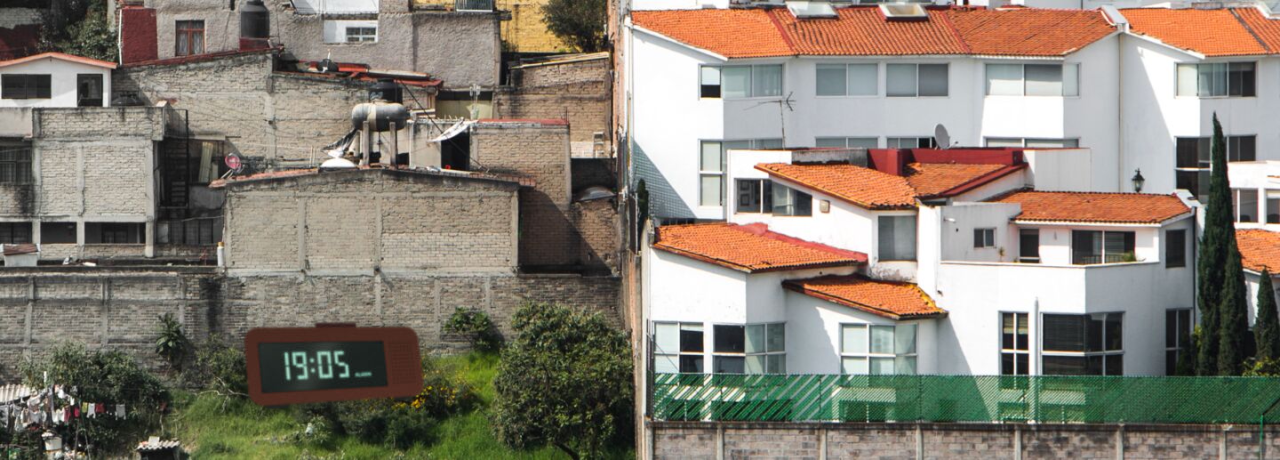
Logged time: **19:05**
